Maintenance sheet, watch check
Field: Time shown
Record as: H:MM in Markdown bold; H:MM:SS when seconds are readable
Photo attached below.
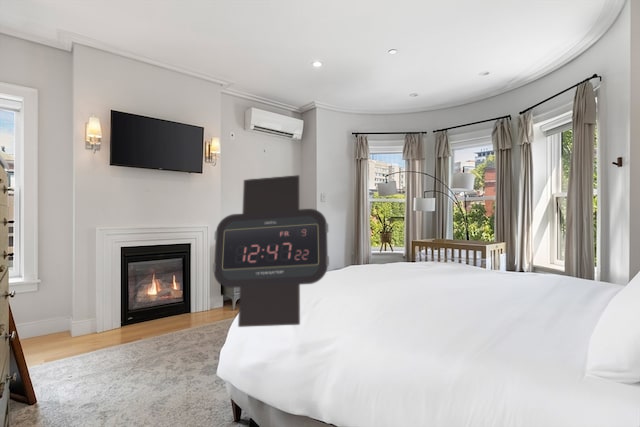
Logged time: **12:47:22**
